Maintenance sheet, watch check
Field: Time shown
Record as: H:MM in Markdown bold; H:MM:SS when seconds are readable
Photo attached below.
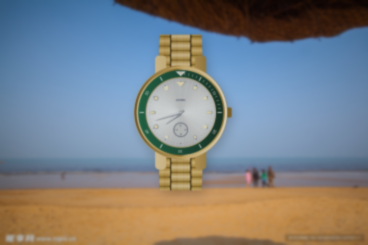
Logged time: **7:42**
